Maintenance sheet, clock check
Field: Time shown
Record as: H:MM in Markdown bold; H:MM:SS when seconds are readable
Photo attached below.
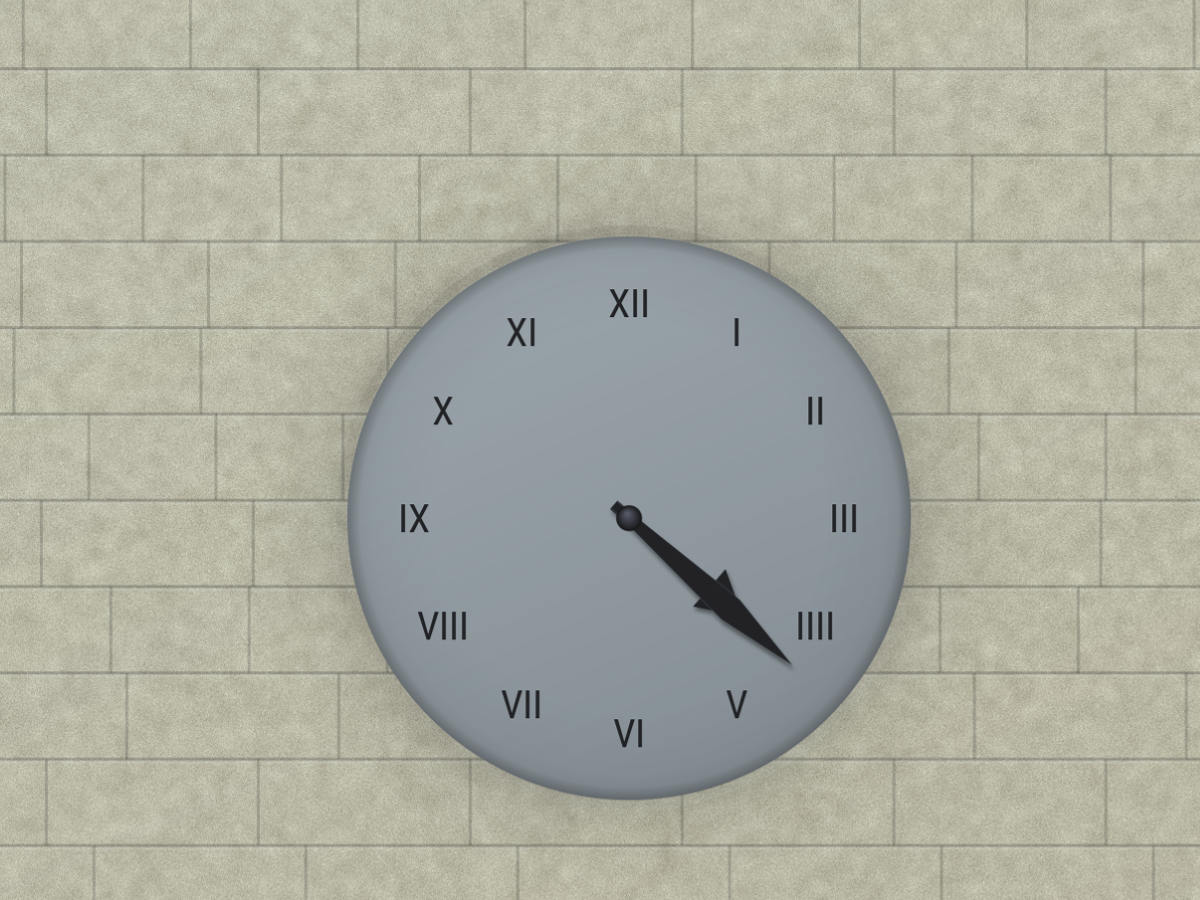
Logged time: **4:22**
